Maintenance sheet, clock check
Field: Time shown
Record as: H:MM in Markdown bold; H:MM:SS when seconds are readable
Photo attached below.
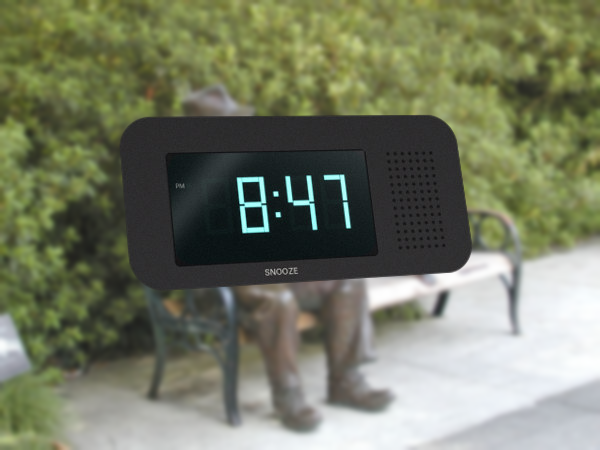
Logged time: **8:47**
